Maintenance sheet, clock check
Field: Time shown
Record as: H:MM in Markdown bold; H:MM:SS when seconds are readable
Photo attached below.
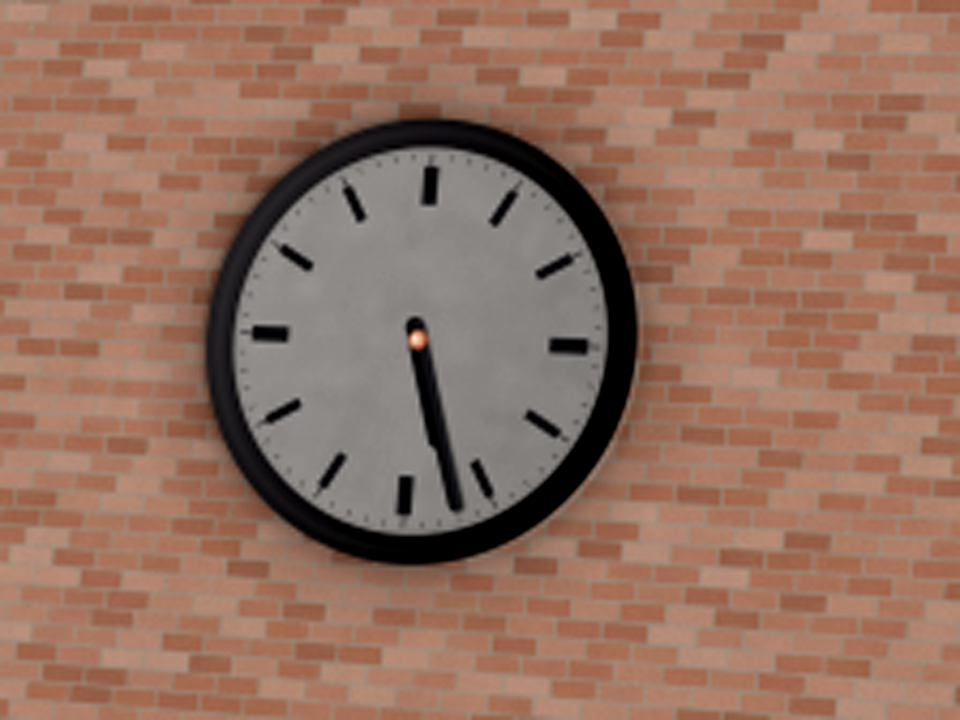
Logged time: **5:27**
